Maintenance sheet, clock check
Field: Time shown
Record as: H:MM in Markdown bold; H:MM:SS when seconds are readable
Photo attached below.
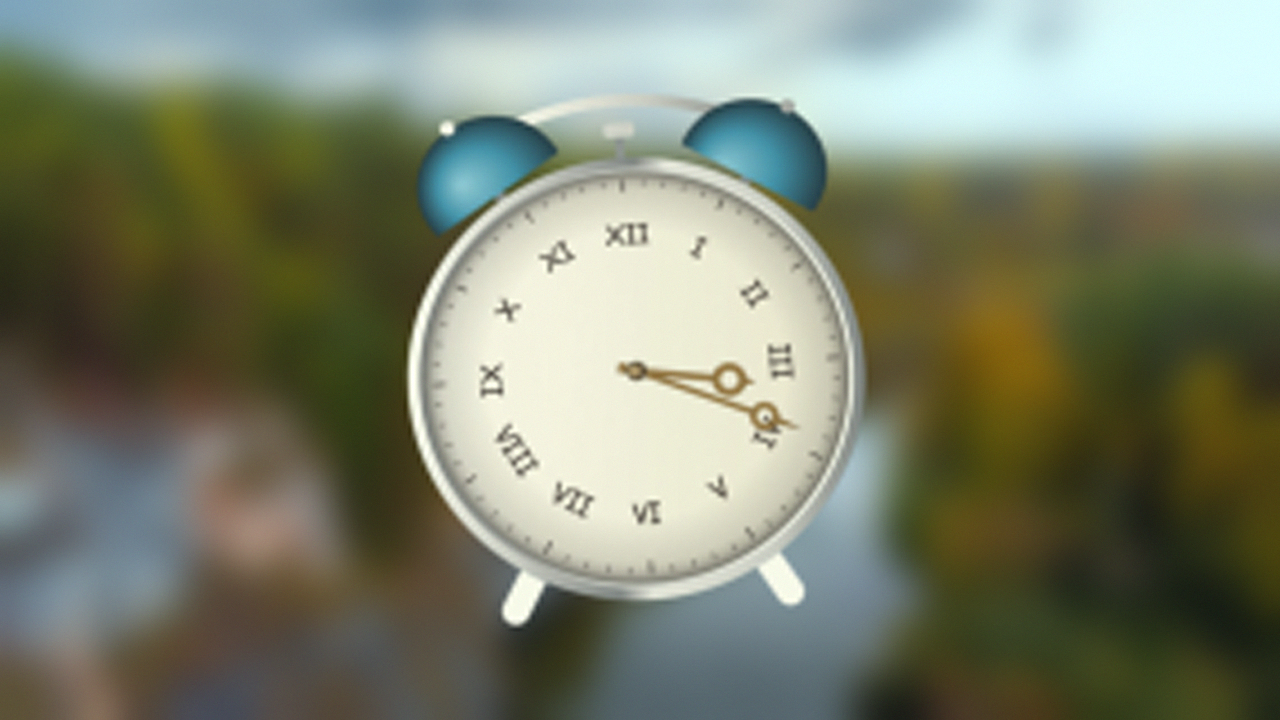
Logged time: **3:19**
